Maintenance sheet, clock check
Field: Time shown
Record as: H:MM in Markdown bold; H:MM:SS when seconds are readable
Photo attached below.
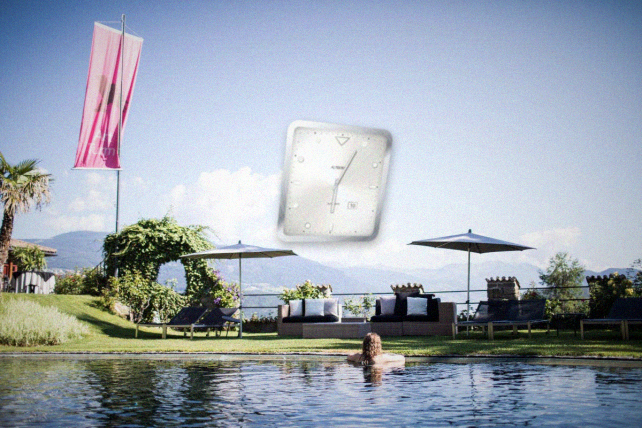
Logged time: **6:04**
